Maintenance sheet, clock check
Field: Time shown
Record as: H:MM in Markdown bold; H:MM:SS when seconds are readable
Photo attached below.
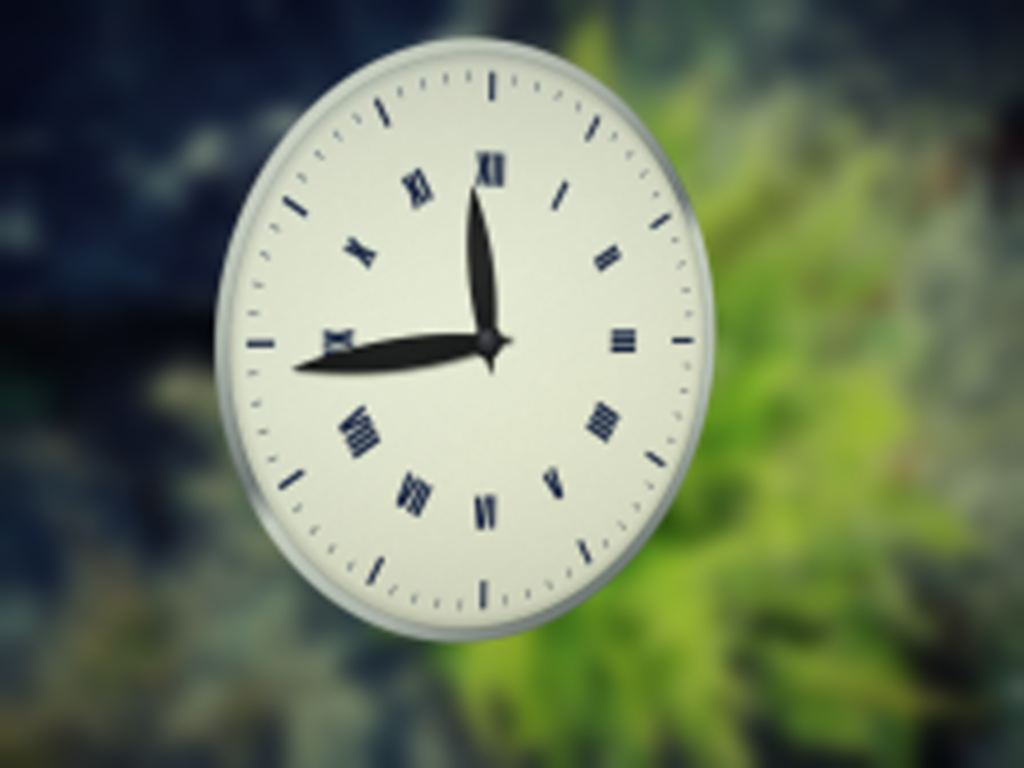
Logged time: **11:44**
